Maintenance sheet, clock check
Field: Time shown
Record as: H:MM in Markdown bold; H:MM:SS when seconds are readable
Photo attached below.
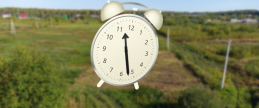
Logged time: **11:27**
